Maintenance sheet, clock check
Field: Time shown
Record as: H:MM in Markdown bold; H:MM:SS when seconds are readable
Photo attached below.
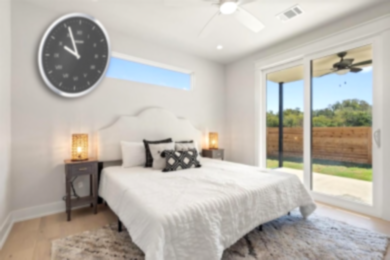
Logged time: **9:56**
